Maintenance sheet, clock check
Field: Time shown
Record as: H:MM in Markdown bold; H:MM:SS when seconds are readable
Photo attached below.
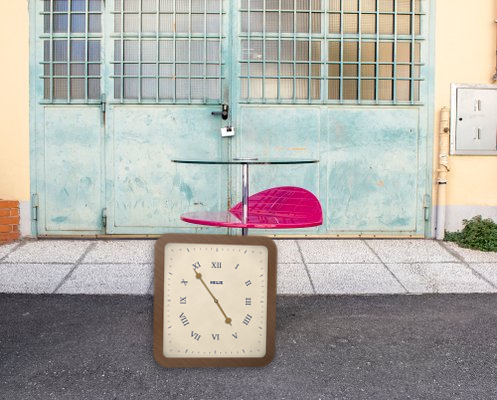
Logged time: **4:54**
